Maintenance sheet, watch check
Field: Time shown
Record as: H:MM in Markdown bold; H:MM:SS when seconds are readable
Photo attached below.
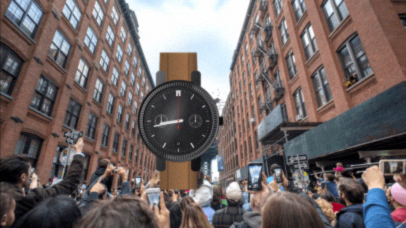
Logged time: **8:43**
